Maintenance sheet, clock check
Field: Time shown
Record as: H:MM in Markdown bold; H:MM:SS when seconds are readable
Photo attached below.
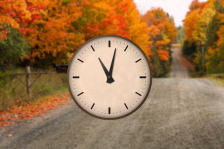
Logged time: **11:02**
